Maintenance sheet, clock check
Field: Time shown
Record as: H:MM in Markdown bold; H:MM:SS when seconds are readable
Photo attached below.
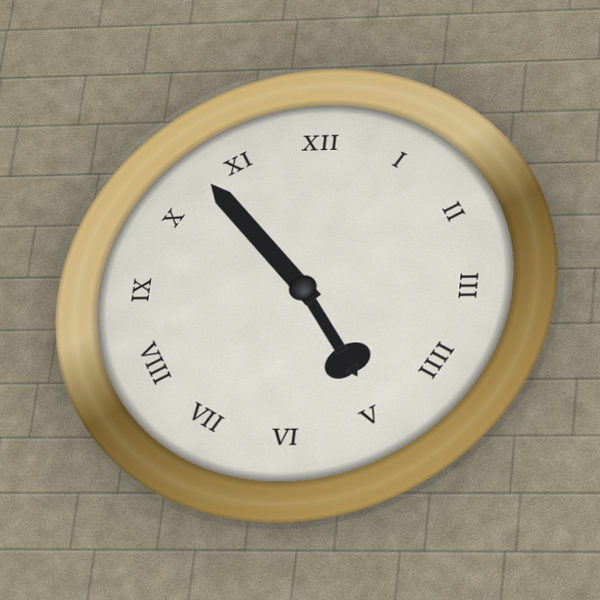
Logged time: **4:53**
